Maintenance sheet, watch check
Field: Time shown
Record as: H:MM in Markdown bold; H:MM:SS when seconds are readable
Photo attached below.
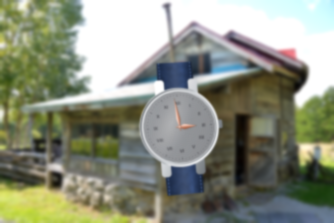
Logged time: **2:59**
